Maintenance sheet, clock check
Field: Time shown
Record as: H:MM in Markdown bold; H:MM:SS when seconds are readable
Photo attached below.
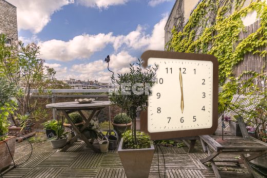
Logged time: **5:59**
